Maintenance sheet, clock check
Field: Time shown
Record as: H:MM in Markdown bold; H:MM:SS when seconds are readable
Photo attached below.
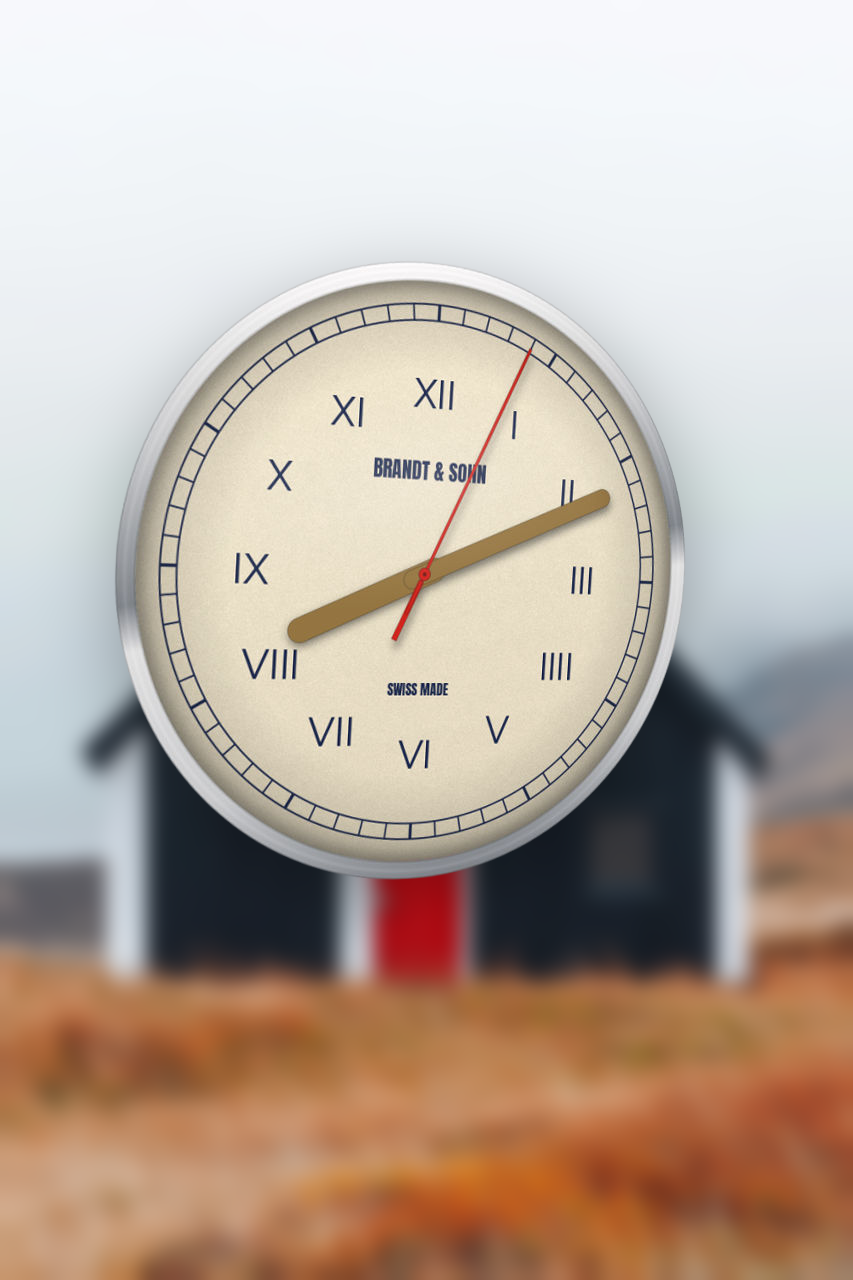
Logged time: **8:11:04**
